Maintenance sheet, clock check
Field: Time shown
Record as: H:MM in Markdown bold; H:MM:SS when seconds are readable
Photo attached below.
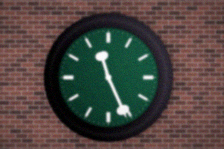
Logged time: **11:26**
